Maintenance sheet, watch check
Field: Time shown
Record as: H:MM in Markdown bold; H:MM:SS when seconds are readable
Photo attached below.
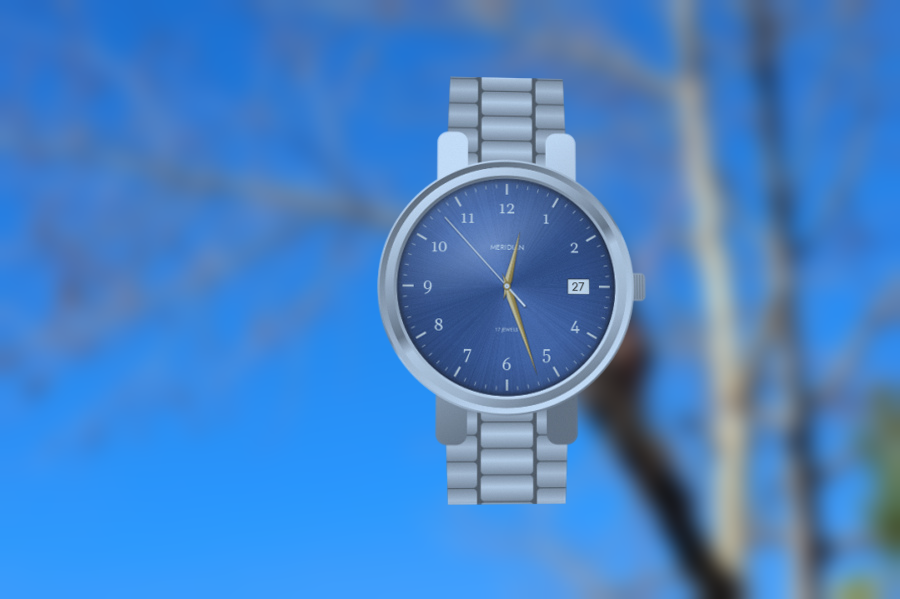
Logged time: **12:26:53**
